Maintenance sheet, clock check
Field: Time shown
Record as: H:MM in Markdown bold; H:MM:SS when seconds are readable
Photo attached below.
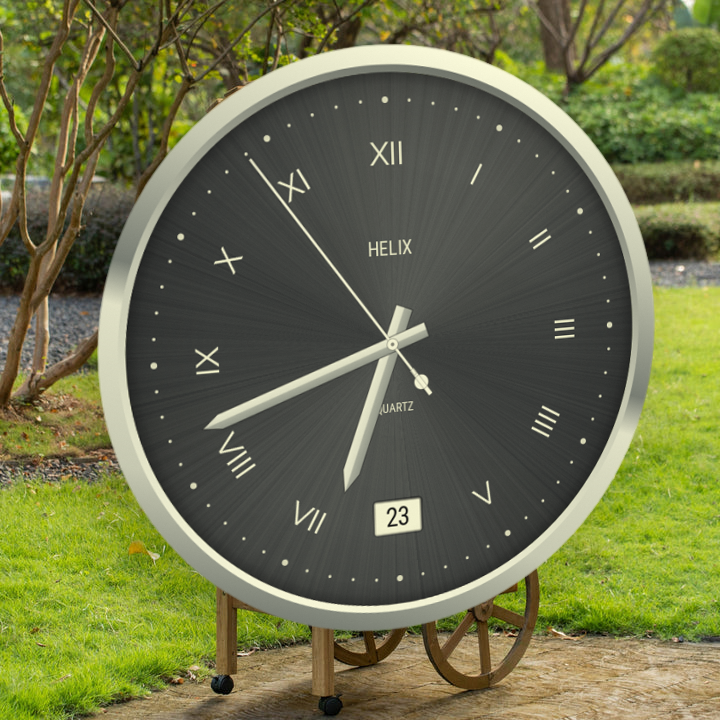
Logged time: **6:41:54**
